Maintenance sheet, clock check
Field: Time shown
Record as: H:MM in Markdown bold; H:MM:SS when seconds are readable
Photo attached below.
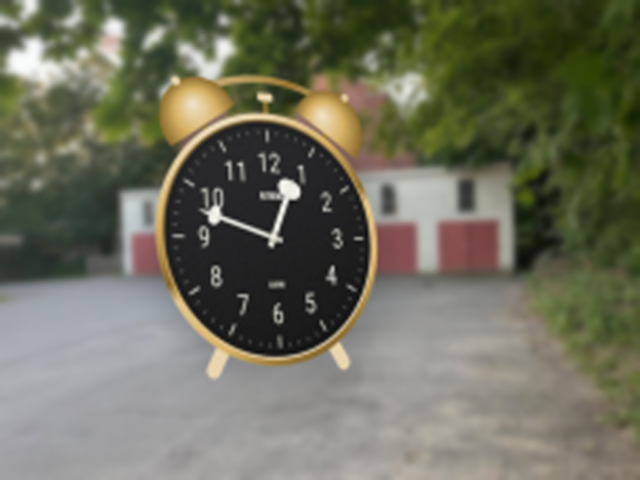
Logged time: **12:48**
